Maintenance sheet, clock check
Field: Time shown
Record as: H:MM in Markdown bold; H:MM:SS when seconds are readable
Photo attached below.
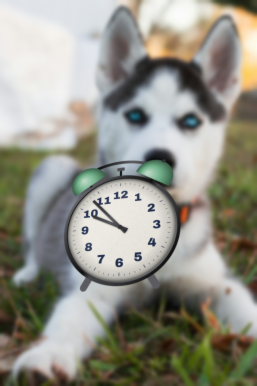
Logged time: **9:53**
